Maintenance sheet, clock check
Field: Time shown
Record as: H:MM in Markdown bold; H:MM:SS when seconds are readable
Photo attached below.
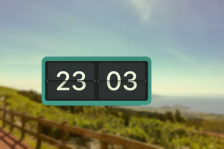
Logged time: **23:03**
